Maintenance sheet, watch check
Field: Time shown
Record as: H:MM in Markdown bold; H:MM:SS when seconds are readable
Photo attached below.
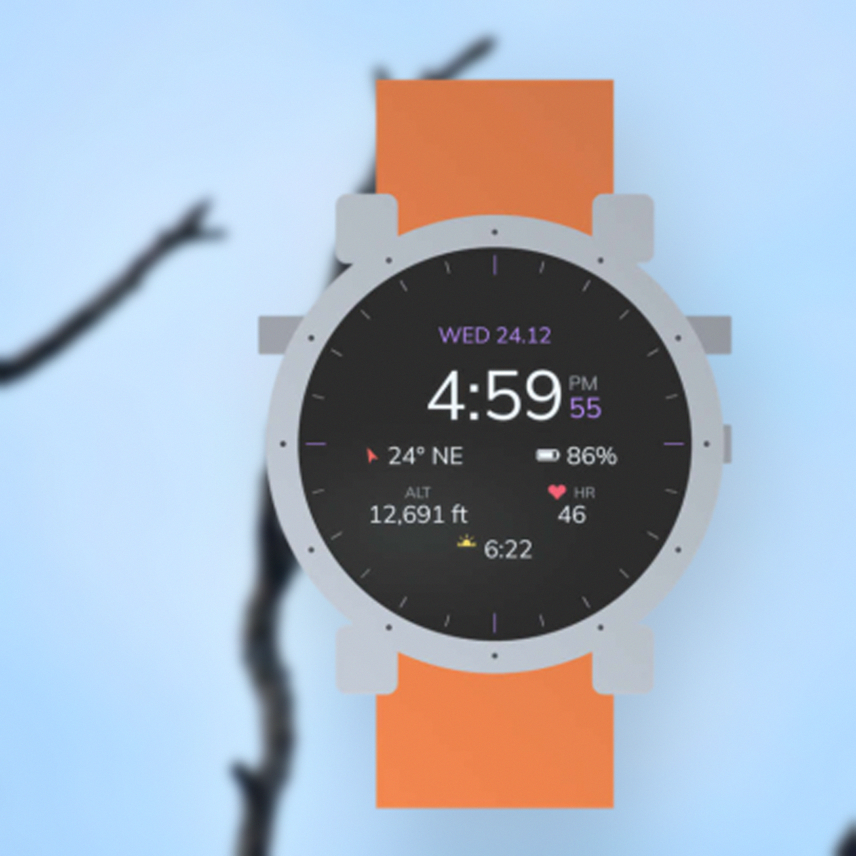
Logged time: **4:59:55**
